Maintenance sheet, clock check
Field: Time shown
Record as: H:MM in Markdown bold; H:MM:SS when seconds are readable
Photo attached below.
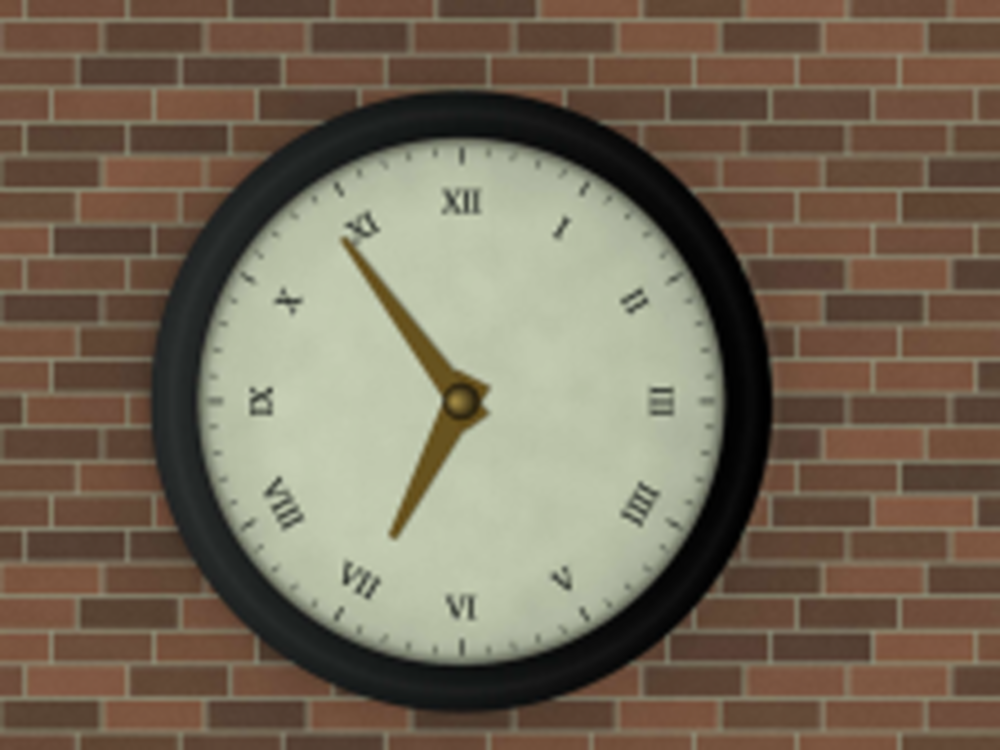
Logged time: **6:54**
